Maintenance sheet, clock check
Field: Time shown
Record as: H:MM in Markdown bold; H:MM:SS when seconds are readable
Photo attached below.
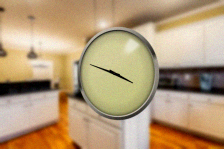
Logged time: **3:48**
